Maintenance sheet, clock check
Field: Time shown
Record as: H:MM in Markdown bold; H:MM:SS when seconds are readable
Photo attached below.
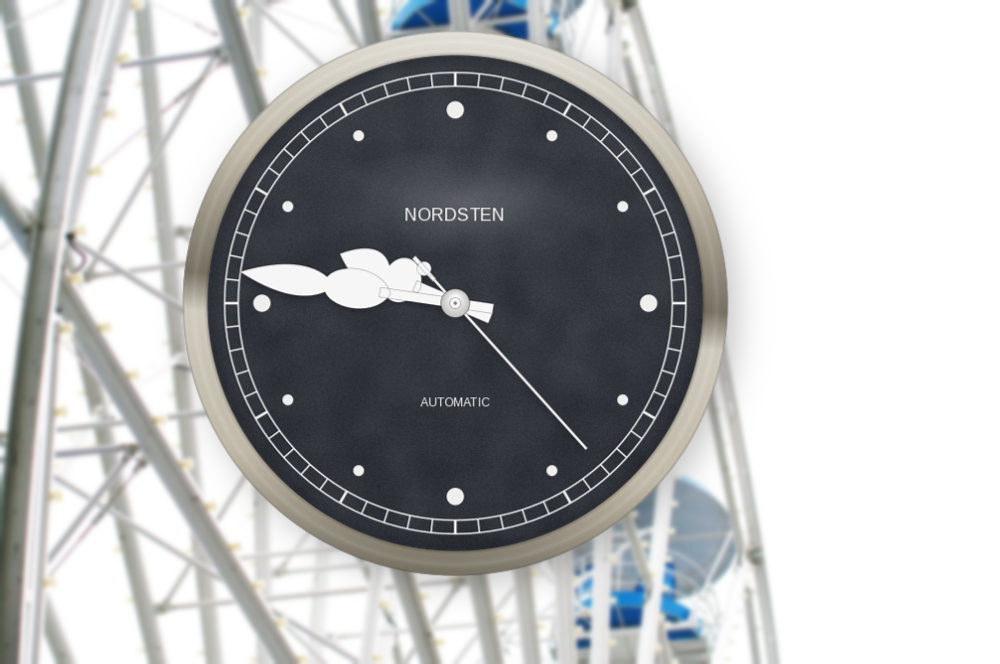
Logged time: **9:46:23**
